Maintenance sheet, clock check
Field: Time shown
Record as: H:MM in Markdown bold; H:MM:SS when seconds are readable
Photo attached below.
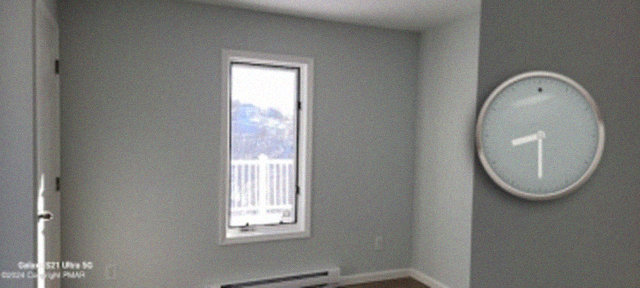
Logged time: **8:30**
